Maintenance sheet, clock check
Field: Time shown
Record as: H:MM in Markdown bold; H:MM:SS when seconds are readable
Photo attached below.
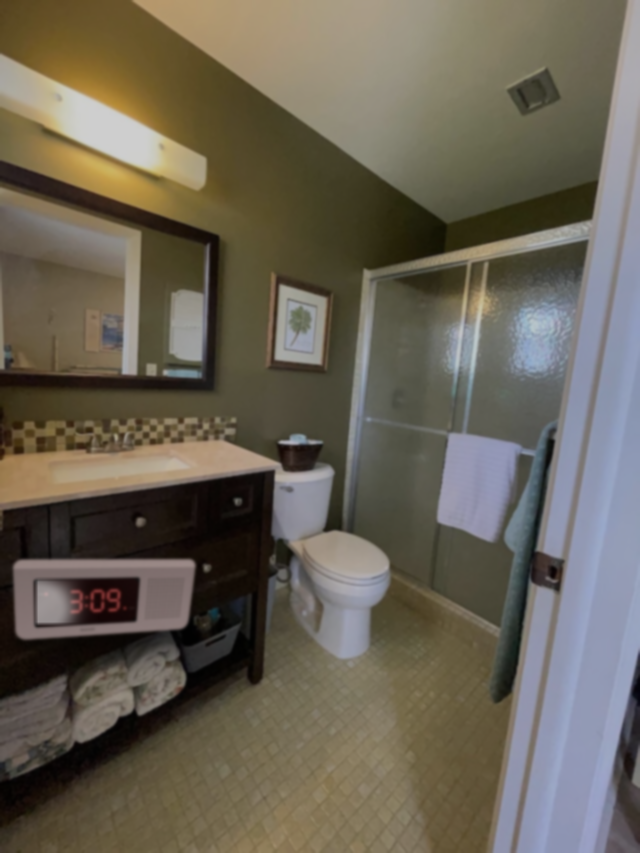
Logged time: **3:09**
